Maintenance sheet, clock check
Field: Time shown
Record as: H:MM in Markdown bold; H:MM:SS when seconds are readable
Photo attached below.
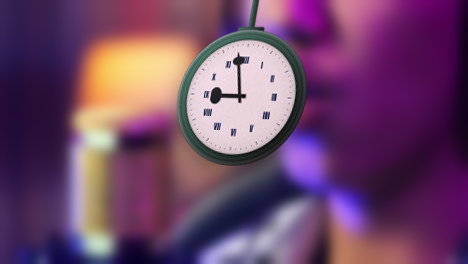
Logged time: **8:58**
